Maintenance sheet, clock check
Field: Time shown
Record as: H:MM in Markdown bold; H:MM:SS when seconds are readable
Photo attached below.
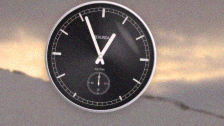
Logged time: **12:56**
